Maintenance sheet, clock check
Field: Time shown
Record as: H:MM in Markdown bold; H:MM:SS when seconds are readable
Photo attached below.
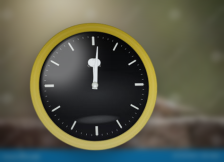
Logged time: **12:01**
